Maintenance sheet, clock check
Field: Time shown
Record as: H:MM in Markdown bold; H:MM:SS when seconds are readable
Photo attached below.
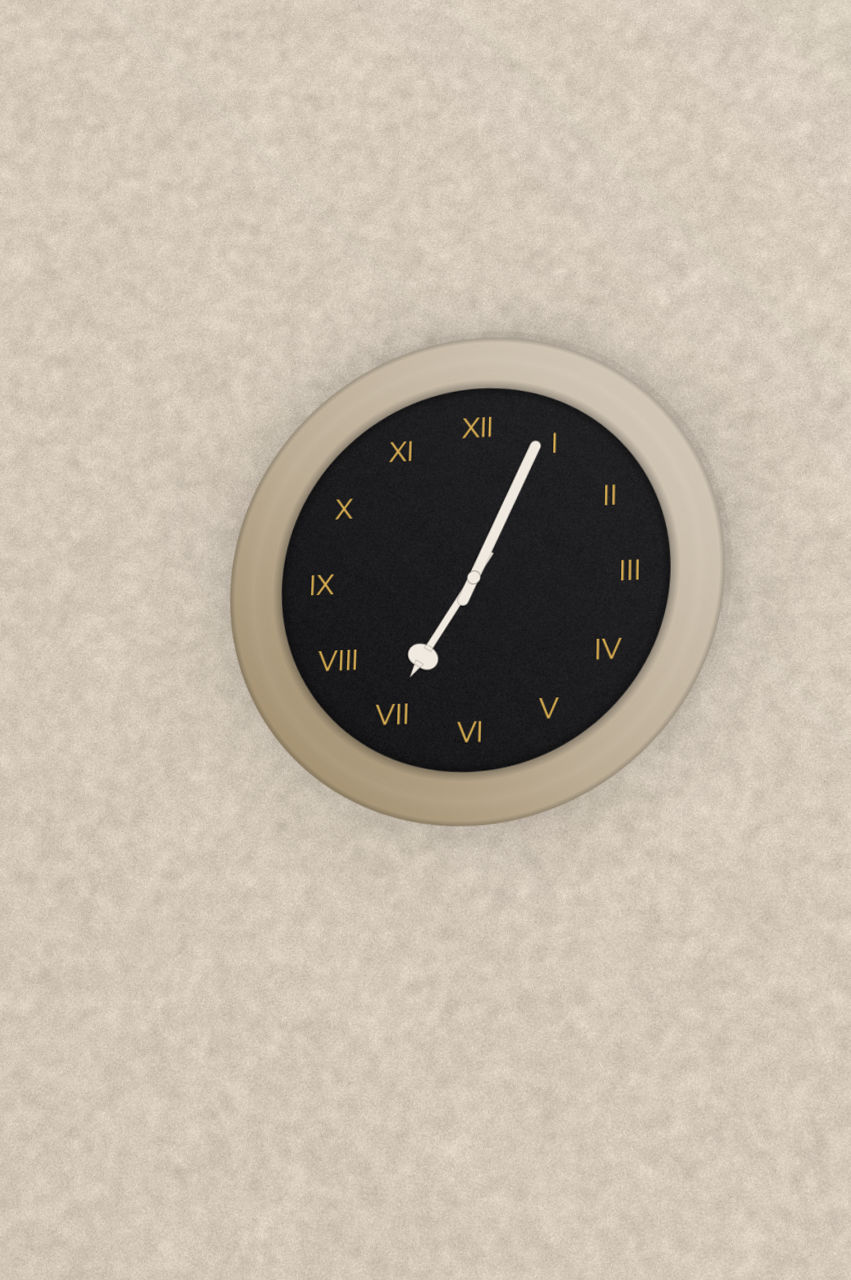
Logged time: **7:04**
